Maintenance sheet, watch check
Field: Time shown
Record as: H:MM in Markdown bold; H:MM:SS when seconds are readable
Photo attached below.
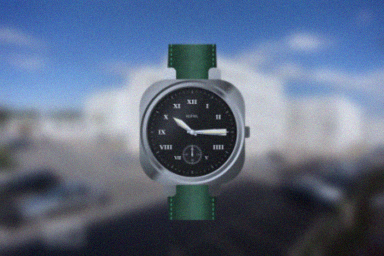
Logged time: **10:15**
